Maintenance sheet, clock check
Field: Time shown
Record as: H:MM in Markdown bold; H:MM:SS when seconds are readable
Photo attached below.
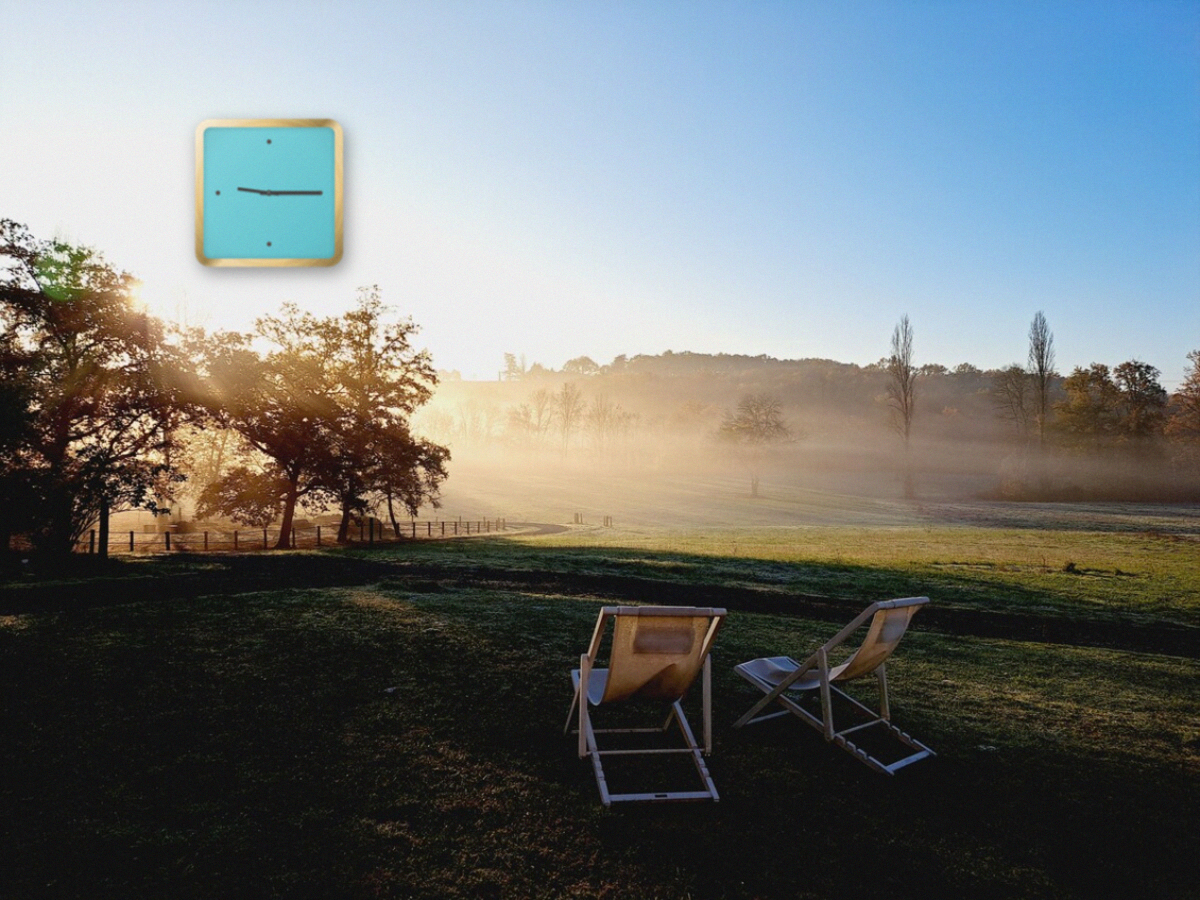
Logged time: **9:15**
